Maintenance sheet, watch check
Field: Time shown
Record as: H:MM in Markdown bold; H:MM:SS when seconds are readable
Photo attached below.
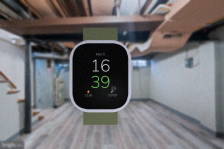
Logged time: **16:39**
